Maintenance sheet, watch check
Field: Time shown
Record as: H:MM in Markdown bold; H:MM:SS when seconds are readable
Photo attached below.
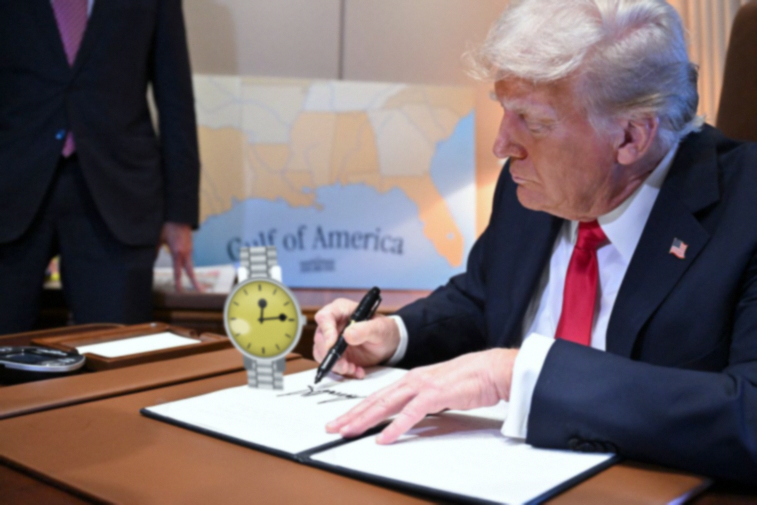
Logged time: **12:14**
